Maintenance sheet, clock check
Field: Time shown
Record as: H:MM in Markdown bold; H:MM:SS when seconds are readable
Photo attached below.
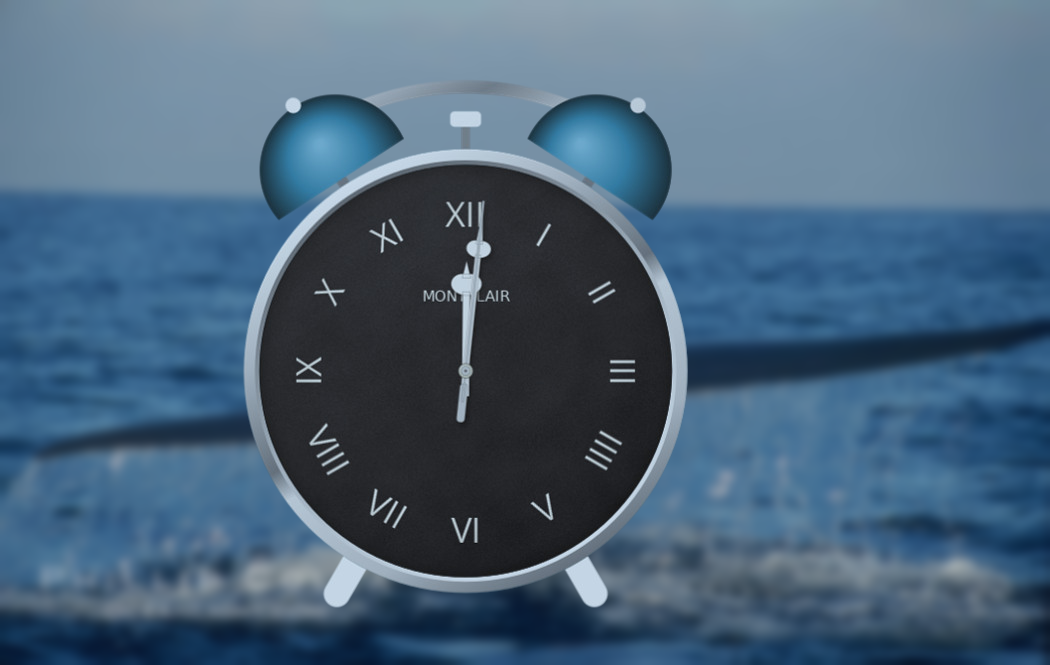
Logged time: **12:01:01**
